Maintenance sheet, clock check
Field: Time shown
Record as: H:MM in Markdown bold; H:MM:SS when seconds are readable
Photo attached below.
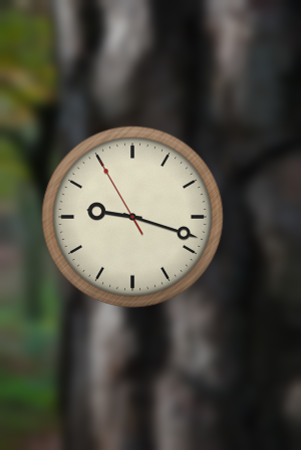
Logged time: **9:17:55**
